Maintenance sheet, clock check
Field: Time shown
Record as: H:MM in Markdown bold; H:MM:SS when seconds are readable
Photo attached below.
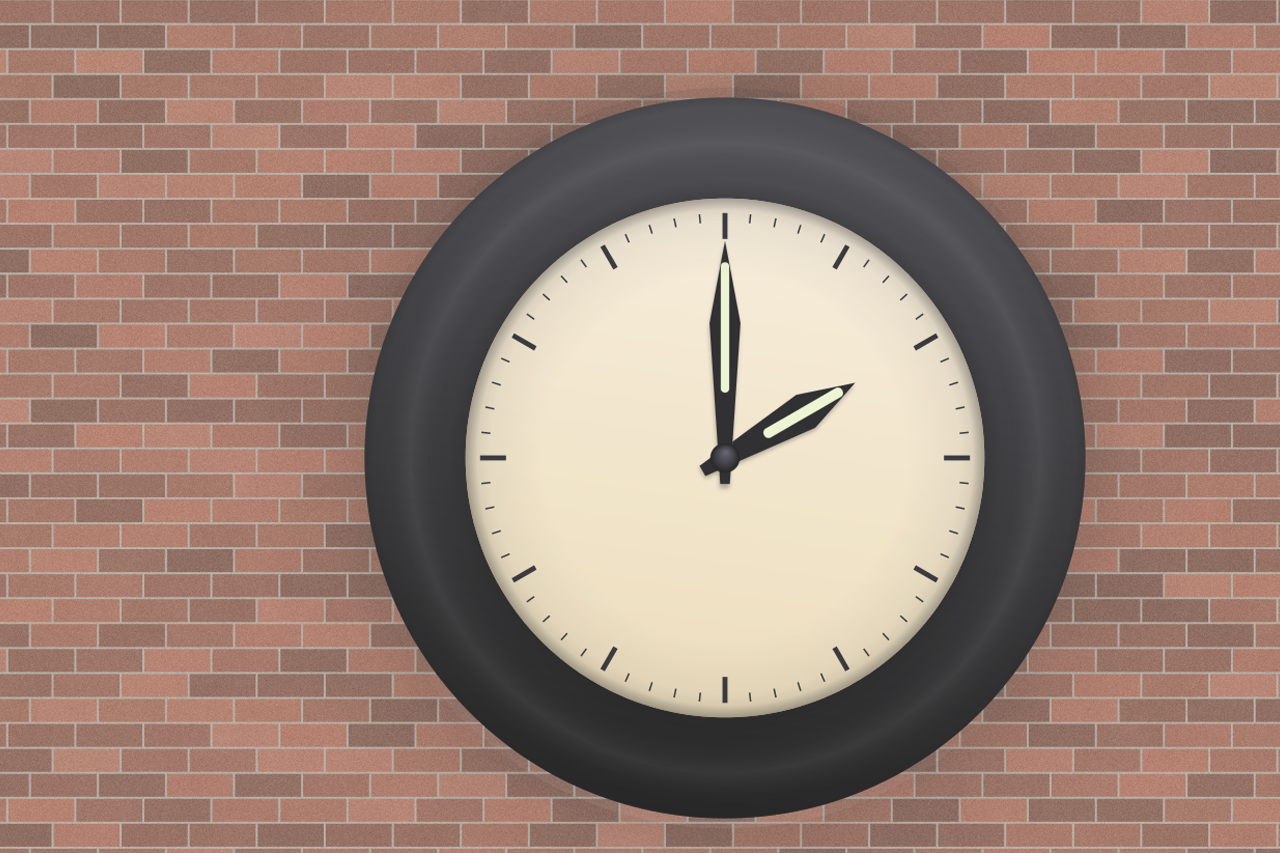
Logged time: **2:00**
